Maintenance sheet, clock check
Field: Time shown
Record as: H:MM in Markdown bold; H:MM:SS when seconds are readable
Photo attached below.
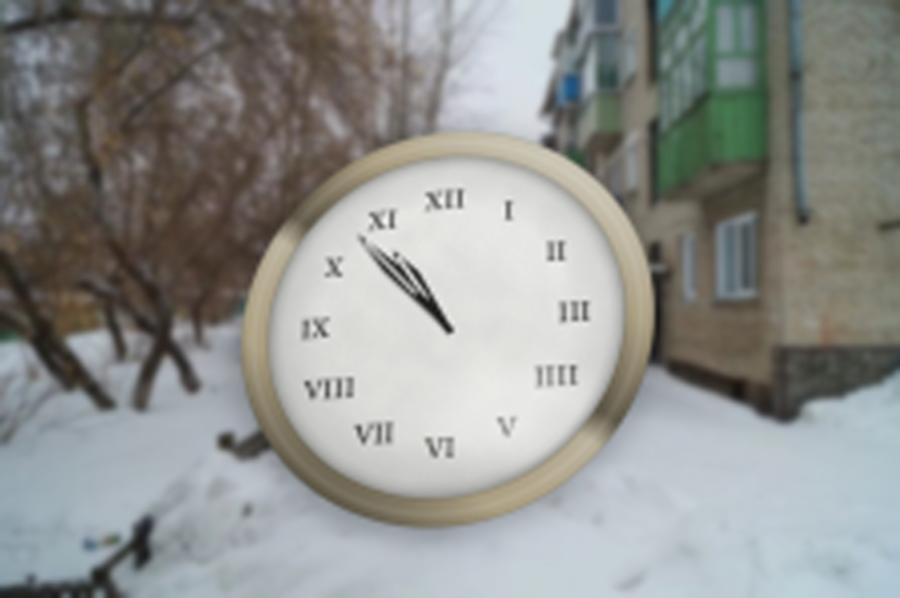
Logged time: **10:53**
